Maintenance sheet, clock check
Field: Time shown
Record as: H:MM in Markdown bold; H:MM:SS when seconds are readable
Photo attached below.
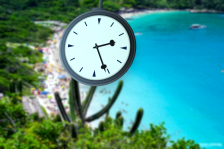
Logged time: **2:26**
